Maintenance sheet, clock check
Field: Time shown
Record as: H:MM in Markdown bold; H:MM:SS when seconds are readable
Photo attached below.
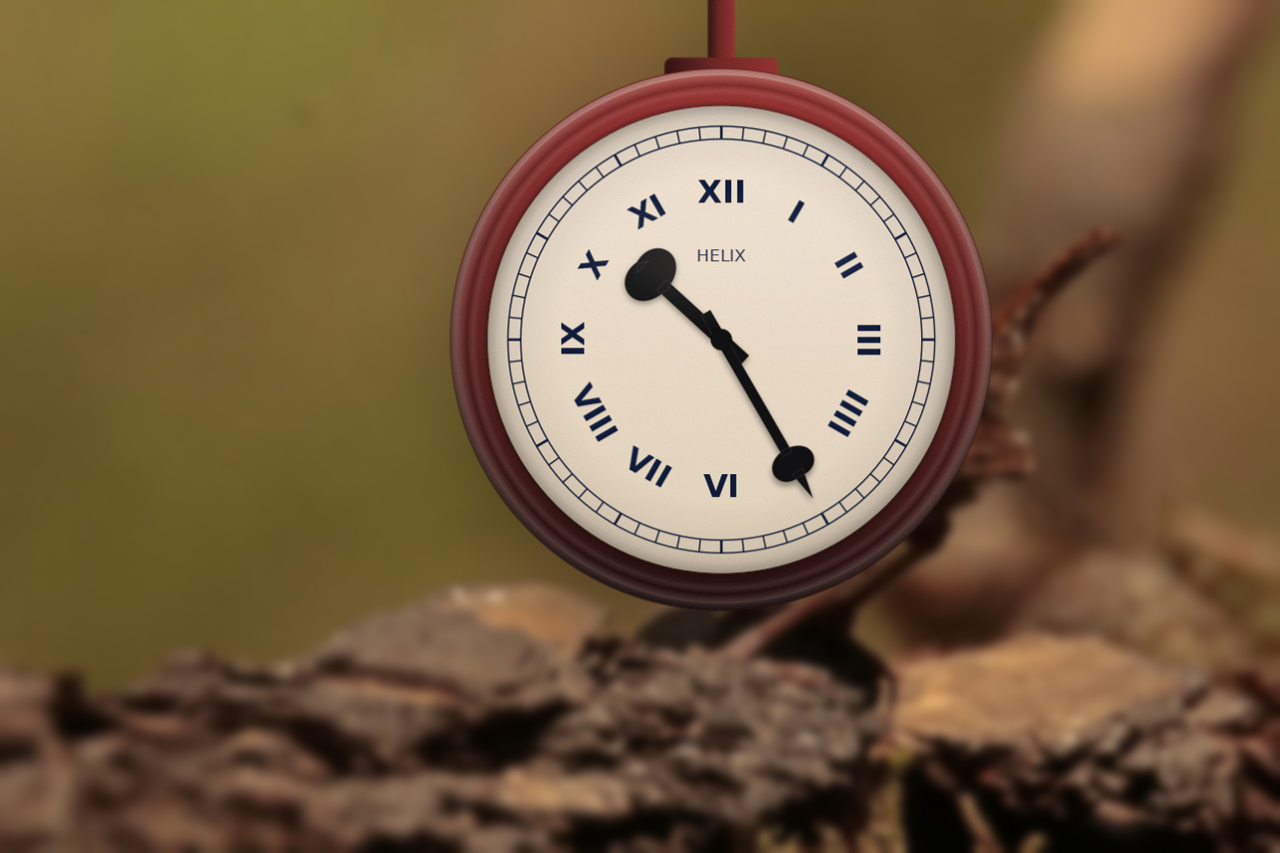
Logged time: **10:25**
